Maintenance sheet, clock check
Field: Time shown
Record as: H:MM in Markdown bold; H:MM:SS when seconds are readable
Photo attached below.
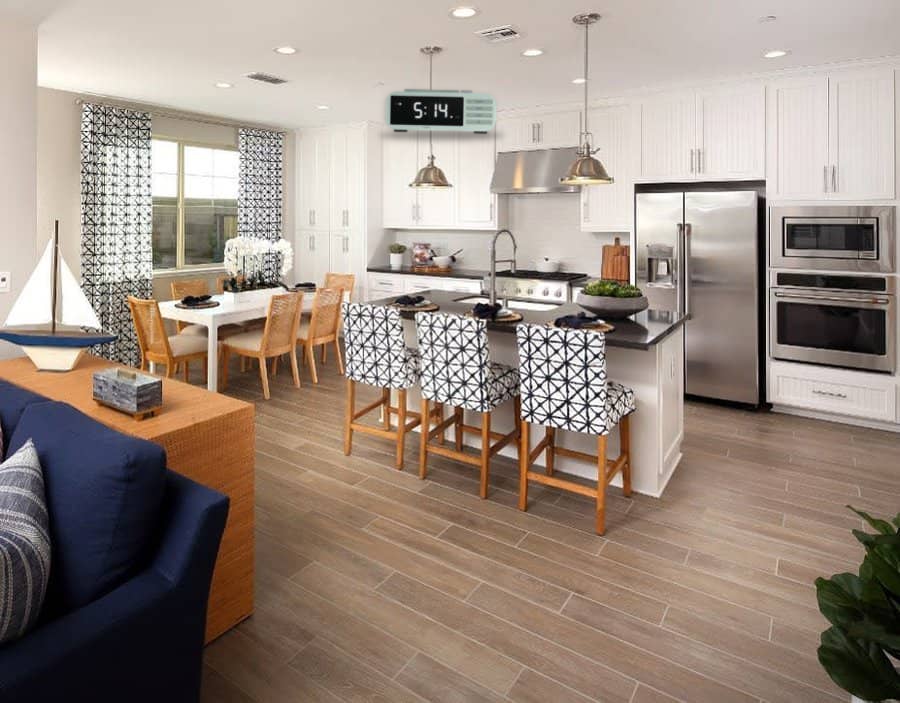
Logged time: **5:14**
